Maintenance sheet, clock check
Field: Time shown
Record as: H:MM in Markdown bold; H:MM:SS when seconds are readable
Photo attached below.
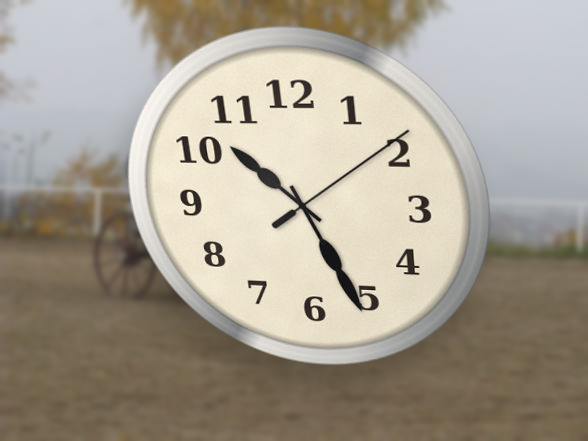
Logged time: **10:26:09**
